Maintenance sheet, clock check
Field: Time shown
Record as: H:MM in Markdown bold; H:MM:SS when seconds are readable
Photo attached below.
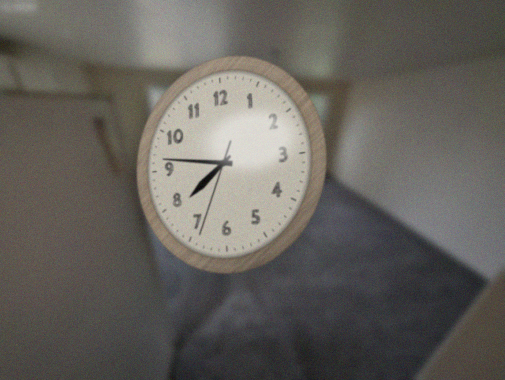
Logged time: **7:46:34**
